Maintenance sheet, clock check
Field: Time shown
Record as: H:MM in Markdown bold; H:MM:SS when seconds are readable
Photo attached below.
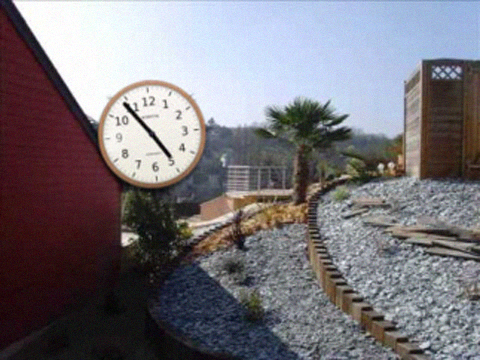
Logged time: **4:54**
